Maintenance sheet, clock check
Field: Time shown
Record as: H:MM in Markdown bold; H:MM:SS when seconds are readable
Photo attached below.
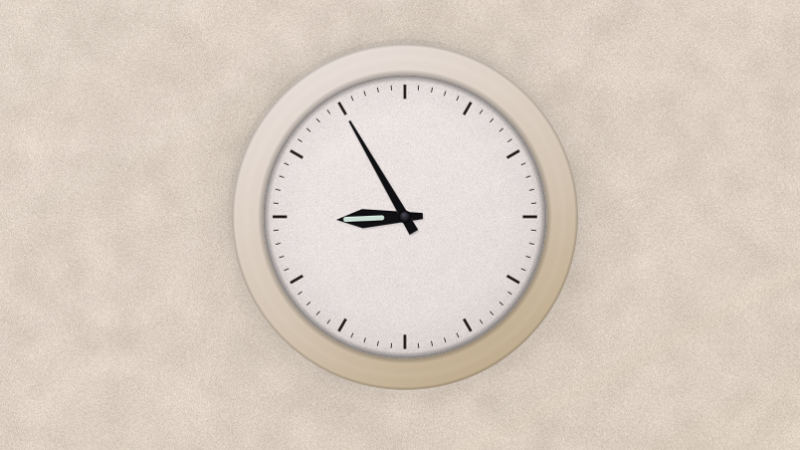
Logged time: **8:55**
